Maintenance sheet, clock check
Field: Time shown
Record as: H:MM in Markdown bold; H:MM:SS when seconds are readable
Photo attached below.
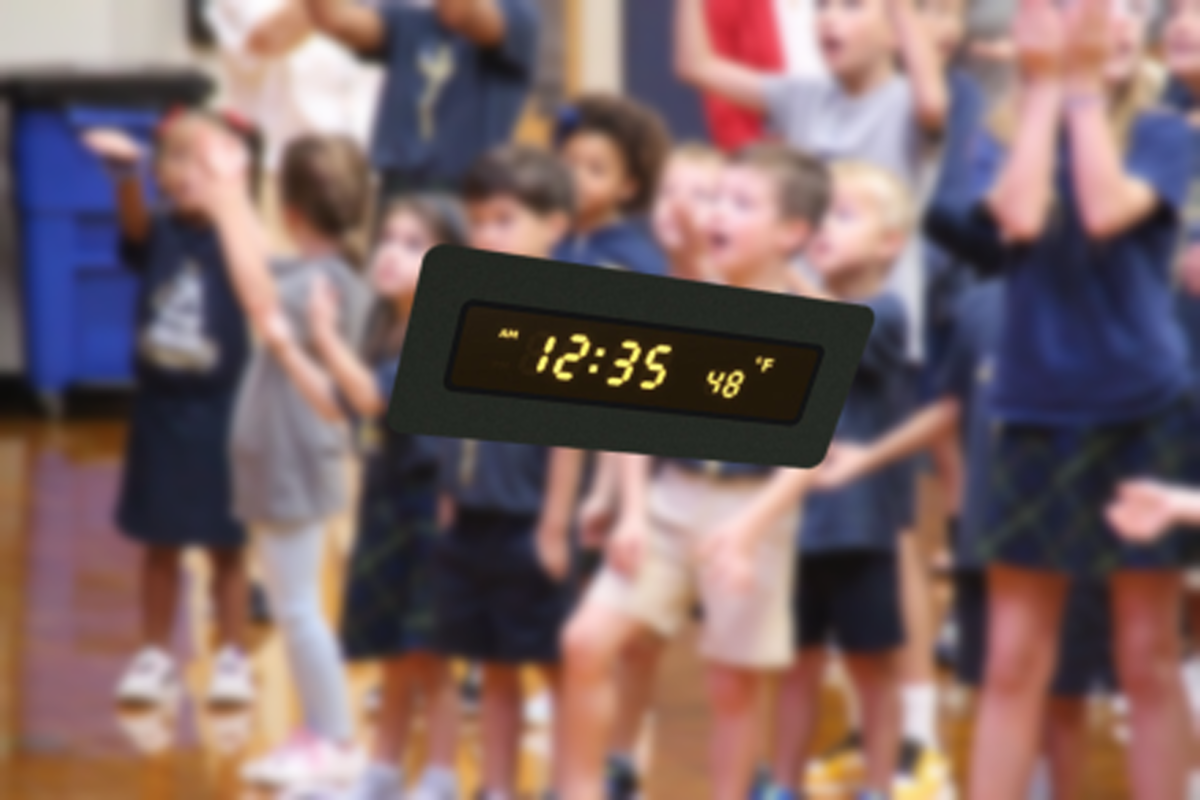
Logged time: **12:35**
